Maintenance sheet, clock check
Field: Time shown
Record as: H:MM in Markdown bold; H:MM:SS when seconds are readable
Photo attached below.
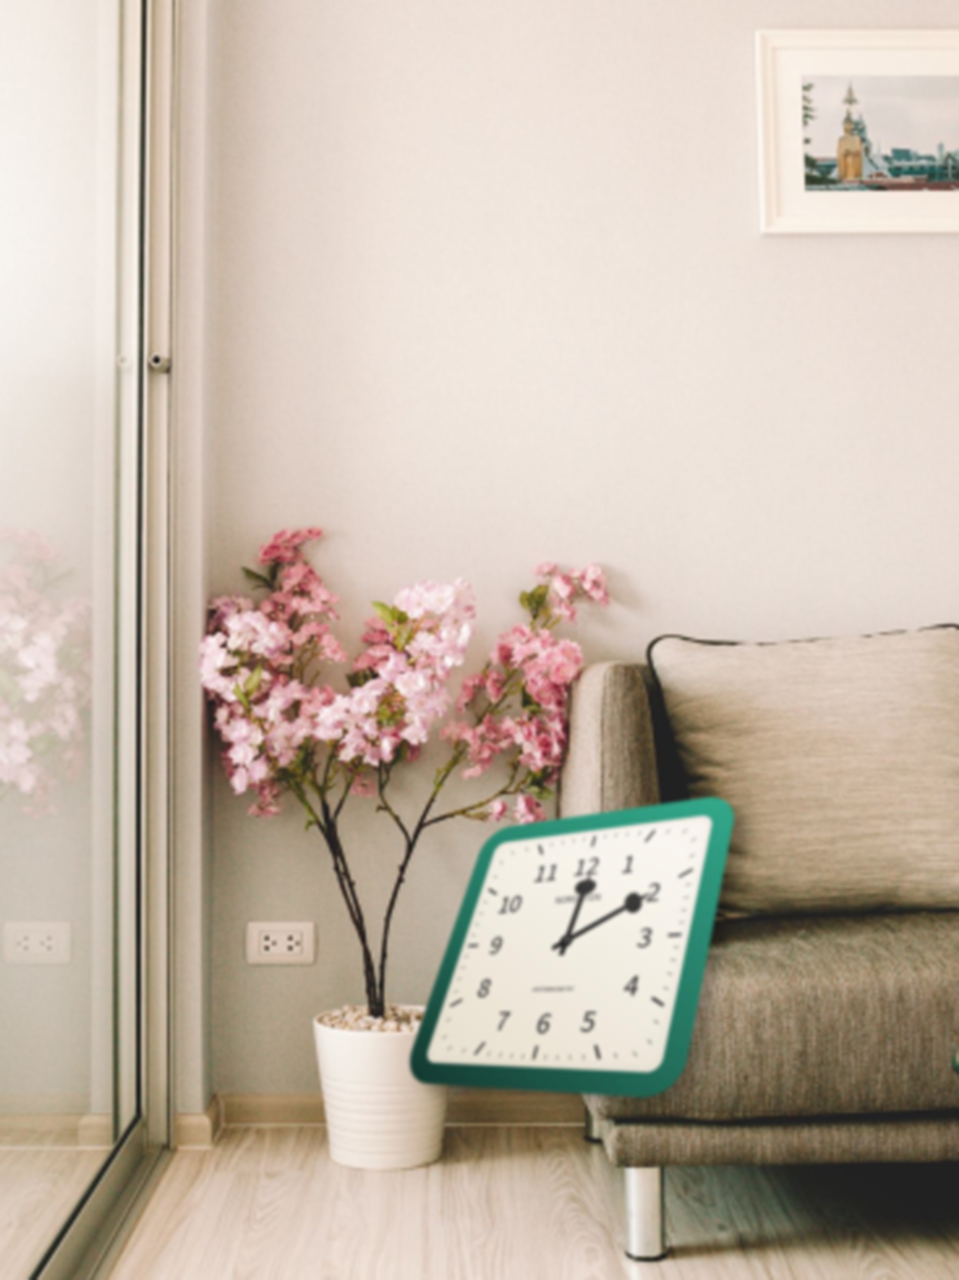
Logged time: **12:10**
